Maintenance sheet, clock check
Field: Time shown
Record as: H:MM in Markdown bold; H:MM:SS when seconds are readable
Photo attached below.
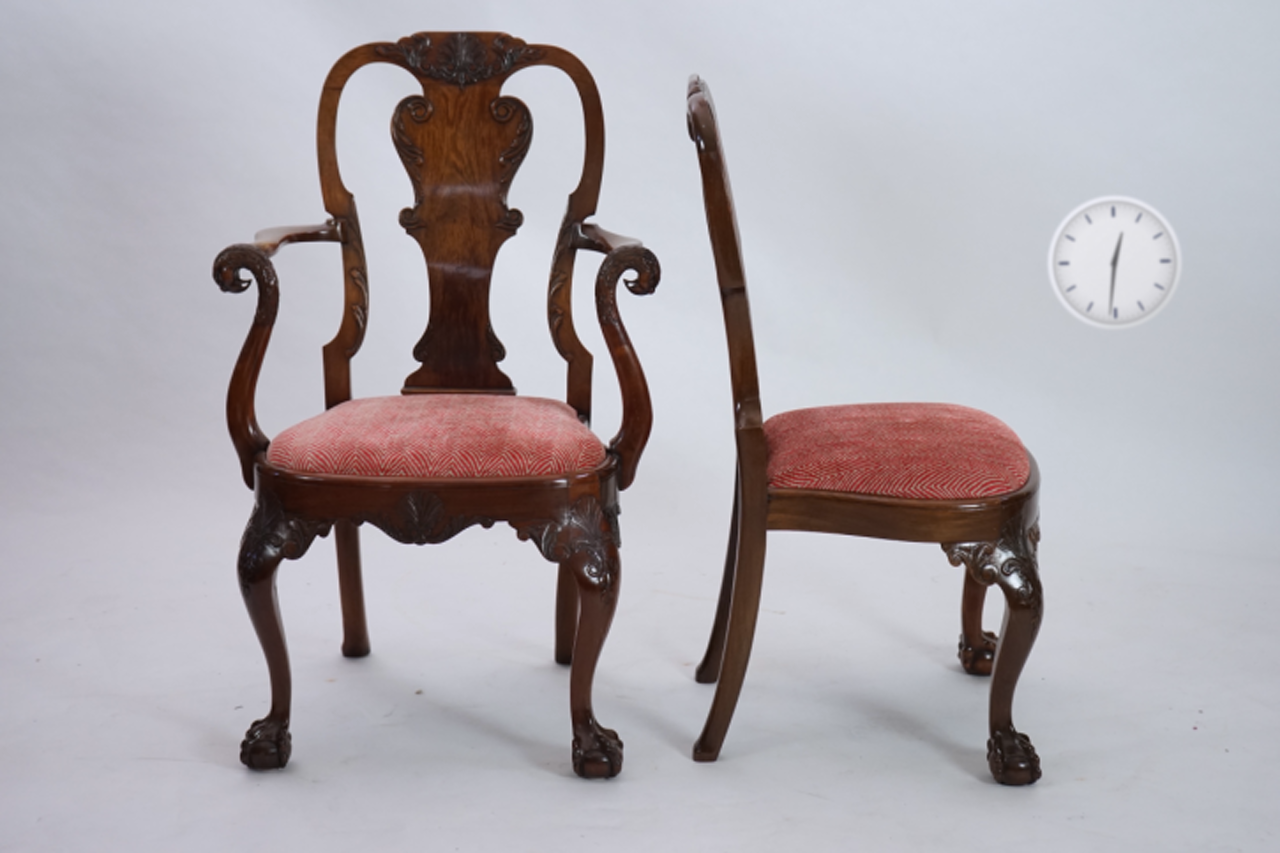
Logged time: **12:31**
